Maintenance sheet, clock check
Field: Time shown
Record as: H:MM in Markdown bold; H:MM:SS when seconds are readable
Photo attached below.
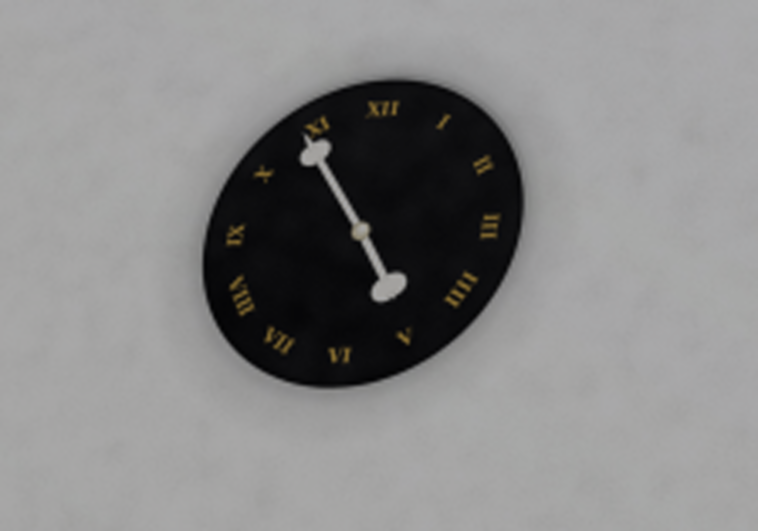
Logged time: **4:54**
